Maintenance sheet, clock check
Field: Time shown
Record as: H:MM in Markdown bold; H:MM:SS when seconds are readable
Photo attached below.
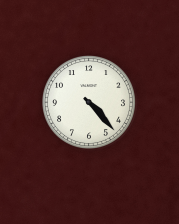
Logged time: **4:23**
